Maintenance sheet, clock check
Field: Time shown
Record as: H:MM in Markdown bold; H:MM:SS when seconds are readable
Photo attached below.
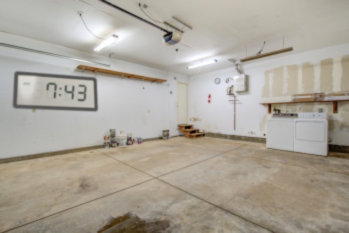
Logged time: **7:43**
